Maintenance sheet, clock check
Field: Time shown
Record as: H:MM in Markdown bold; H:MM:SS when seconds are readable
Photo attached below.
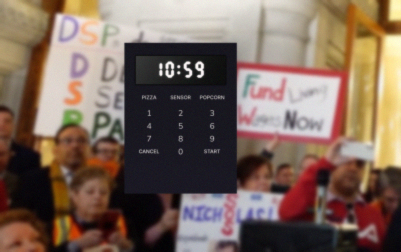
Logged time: **10:59**
